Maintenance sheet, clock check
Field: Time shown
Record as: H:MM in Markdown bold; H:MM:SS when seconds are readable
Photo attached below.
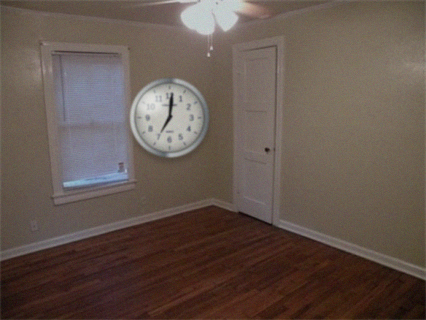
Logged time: **7:01**
